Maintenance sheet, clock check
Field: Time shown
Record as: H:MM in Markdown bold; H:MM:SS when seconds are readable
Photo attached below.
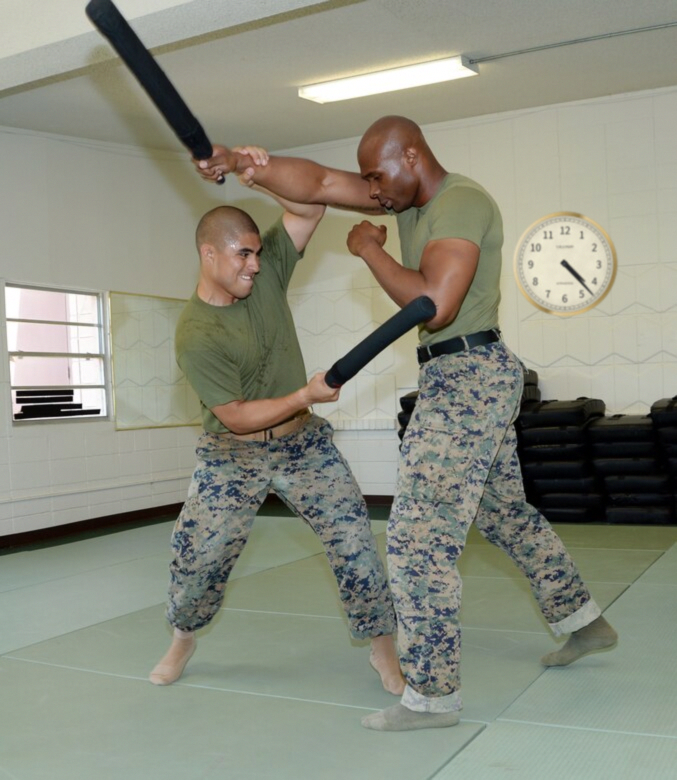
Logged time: **4:23**
